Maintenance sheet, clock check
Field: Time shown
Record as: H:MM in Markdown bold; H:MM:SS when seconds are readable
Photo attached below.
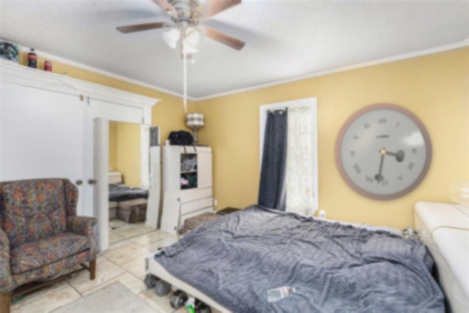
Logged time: **3:32**
